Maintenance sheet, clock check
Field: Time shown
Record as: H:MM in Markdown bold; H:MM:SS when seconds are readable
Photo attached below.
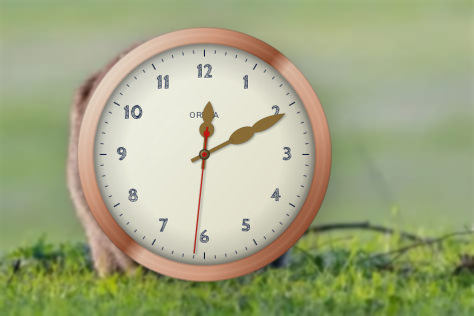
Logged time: **12:10:31**
